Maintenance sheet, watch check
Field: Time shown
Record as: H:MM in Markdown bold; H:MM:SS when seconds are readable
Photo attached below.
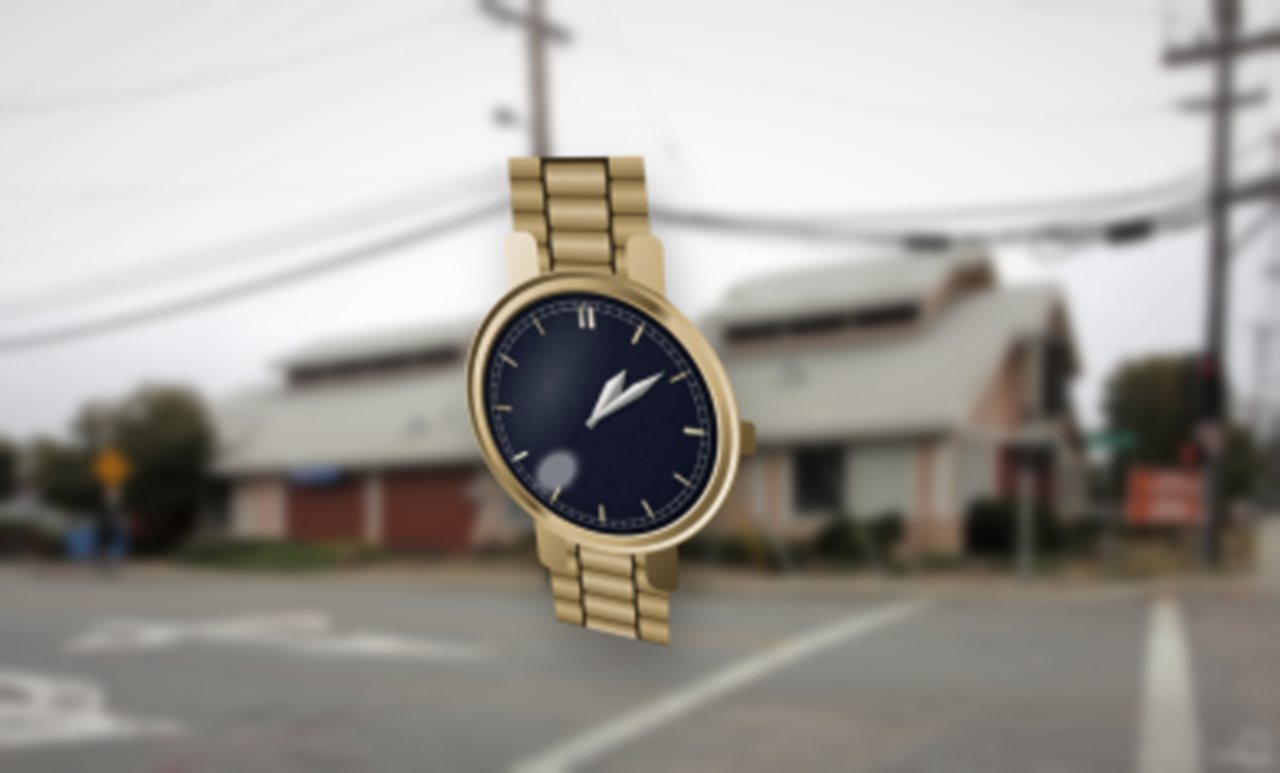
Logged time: **1:09**
